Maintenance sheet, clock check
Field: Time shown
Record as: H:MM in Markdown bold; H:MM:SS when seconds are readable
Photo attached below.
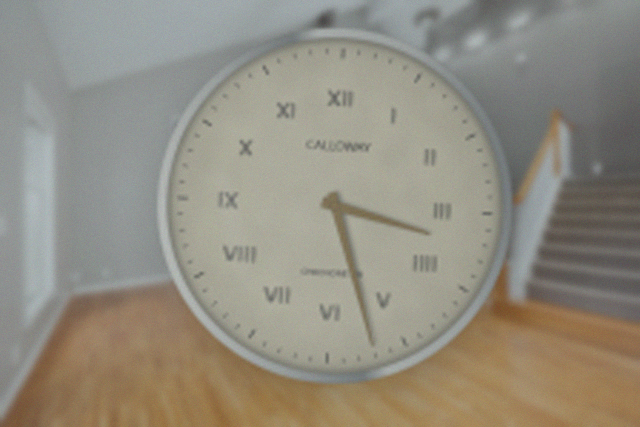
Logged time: **3:27**
